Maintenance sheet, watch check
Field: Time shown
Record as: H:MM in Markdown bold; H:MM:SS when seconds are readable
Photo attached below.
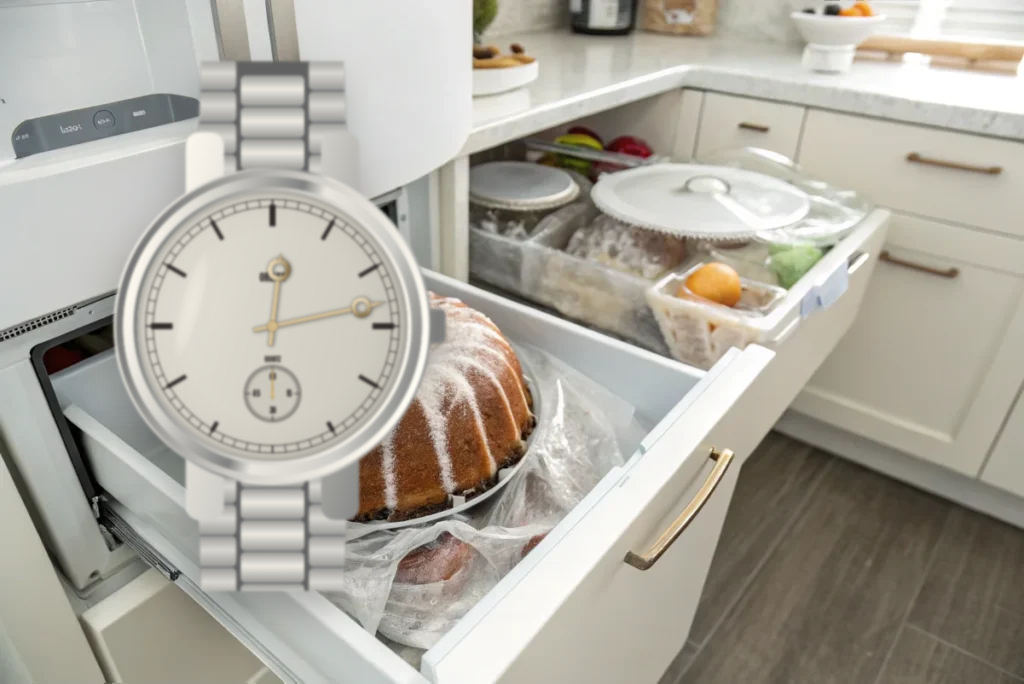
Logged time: **12:13**
